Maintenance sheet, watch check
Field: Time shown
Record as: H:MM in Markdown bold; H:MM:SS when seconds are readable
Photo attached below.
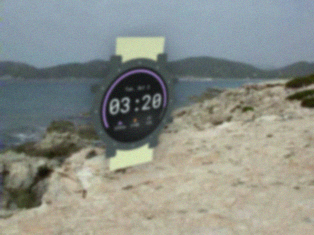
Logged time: **3:20**
